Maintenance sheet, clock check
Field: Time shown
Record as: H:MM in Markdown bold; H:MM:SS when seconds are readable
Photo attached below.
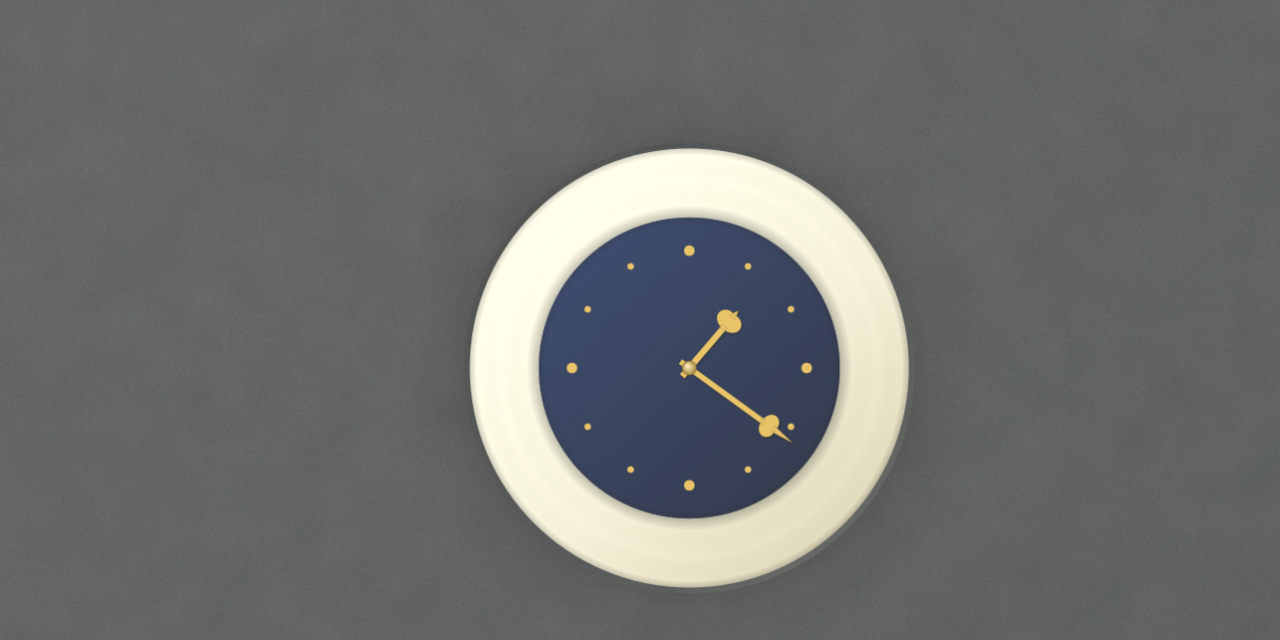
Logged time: **1:21**
